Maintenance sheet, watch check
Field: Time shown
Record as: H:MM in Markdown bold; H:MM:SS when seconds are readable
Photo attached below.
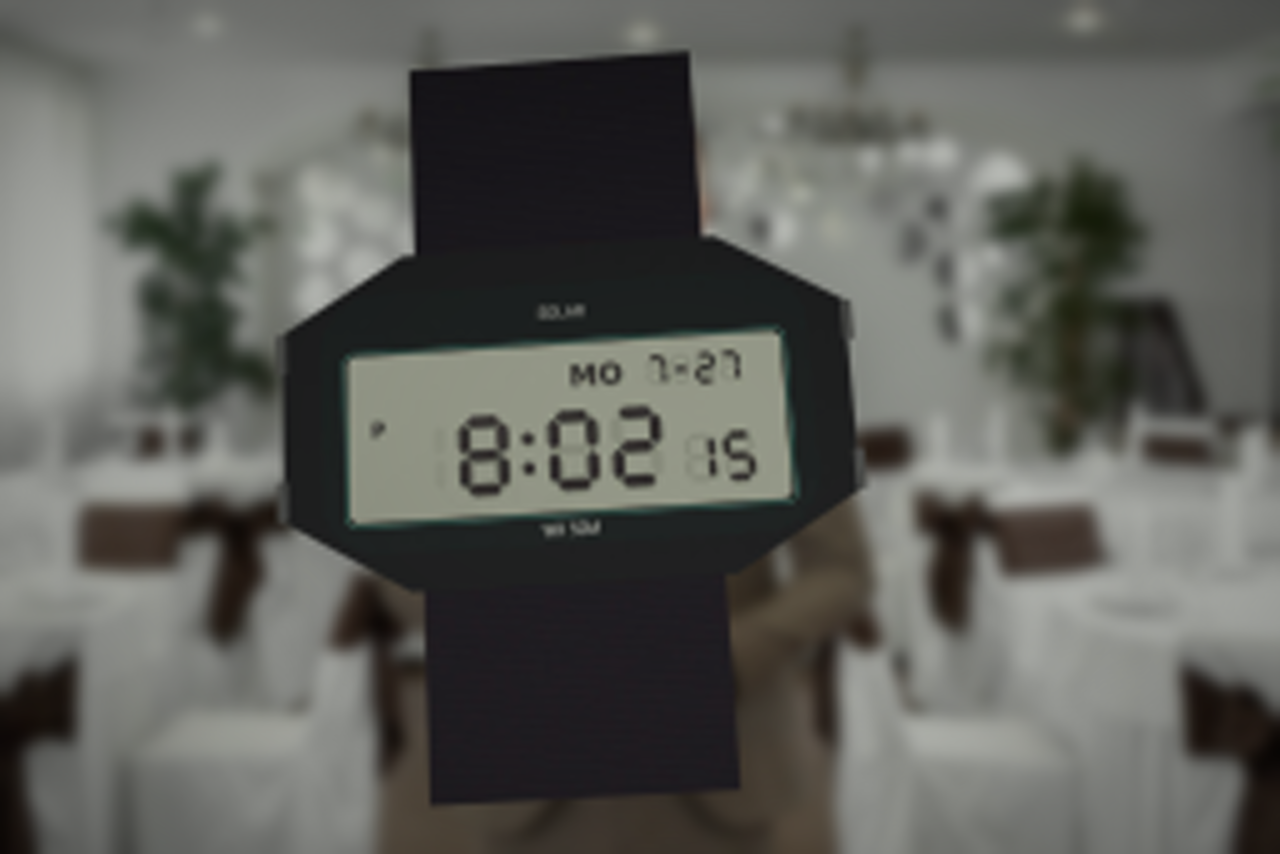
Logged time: **8:02:15**
